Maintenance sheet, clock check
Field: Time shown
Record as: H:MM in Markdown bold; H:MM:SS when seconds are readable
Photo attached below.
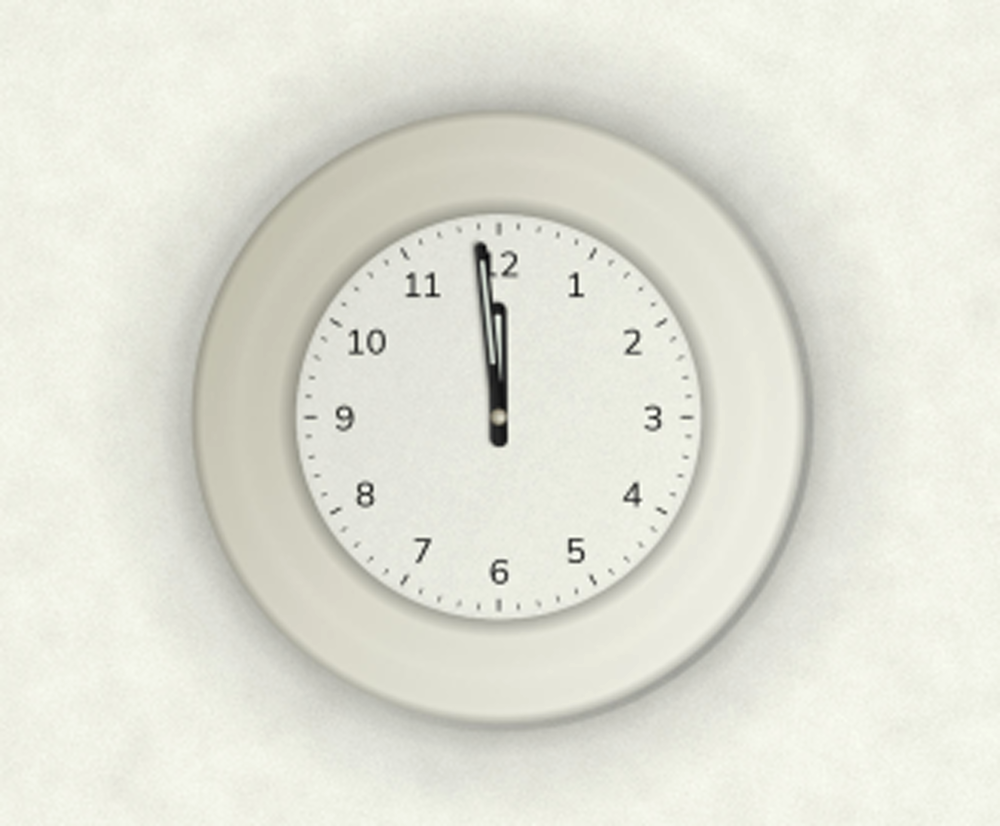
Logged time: **11:59**
